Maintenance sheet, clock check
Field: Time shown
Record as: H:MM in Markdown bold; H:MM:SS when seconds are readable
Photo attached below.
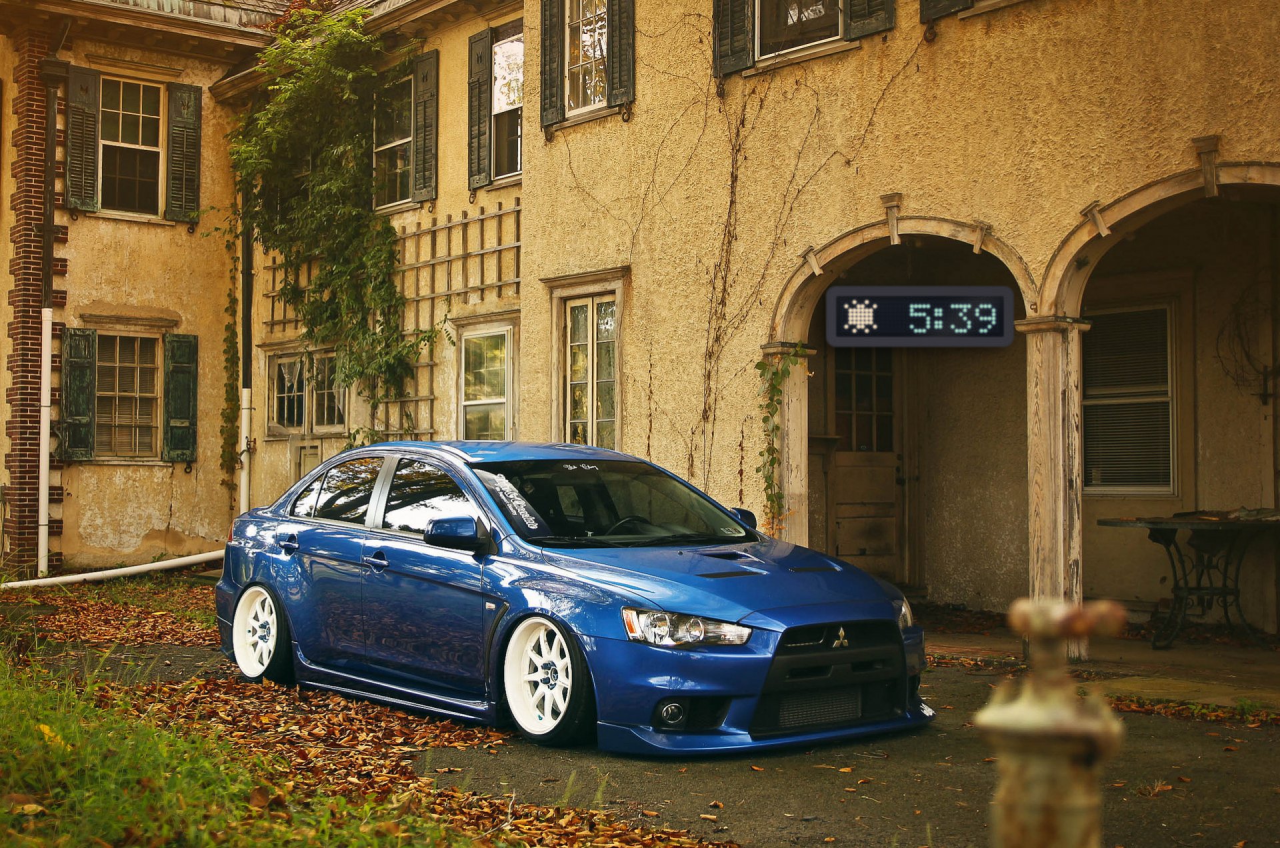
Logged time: **5:39**
